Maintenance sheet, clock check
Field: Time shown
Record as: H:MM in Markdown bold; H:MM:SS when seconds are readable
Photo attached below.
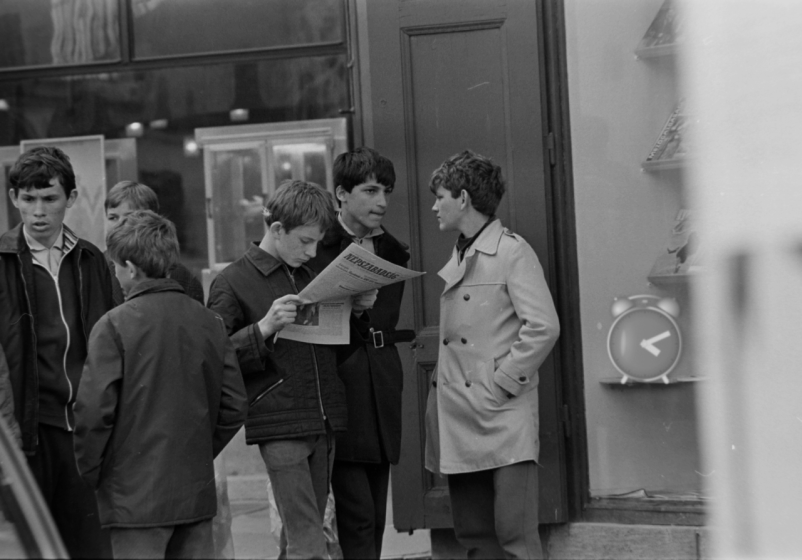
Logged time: **4:11**
